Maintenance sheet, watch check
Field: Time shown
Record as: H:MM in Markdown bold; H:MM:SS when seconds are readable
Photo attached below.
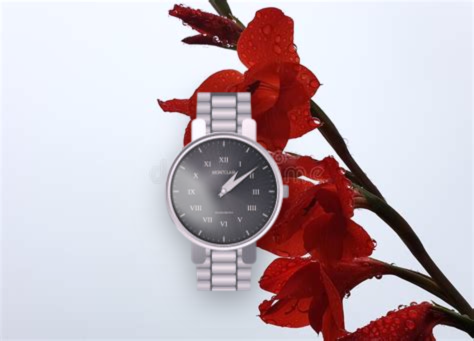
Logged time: **1:09**
